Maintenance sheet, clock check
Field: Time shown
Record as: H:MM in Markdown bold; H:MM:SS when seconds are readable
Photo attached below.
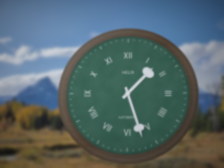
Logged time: **1:27**
